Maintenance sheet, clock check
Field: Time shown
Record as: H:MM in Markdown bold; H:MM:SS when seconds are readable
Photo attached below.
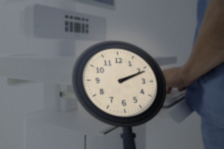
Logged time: **2:11**
